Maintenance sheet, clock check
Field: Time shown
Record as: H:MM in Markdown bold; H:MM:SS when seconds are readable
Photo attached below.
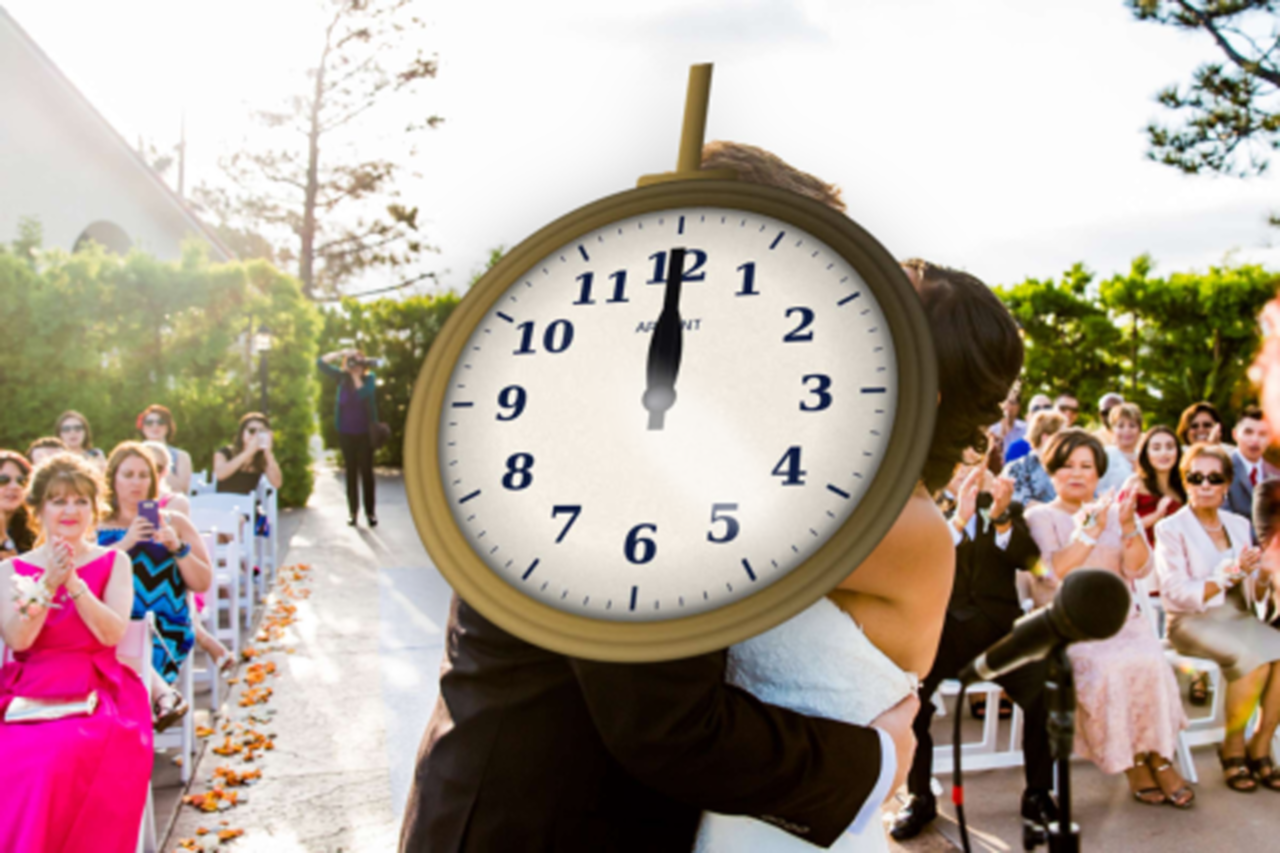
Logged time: **12:00**
